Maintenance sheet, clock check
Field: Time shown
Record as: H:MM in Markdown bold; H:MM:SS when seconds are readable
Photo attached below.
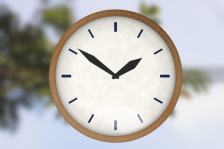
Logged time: **1:51**
